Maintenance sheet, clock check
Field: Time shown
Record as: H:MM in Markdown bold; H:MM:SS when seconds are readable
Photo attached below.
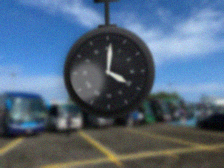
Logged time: **4:01**
